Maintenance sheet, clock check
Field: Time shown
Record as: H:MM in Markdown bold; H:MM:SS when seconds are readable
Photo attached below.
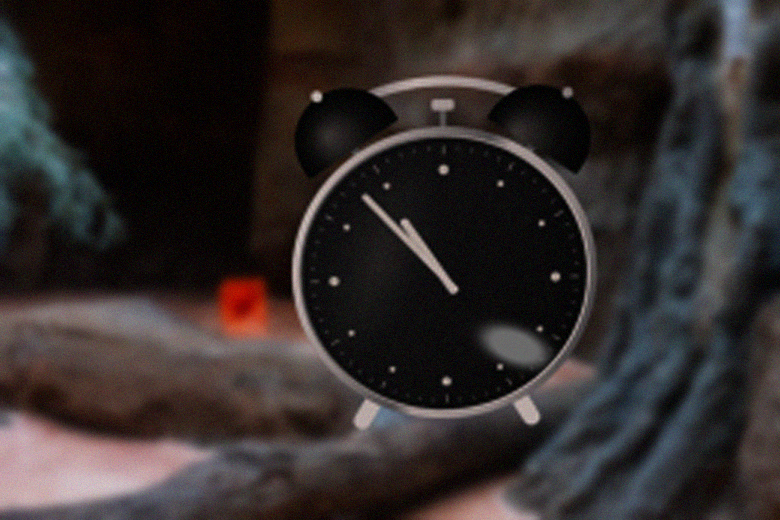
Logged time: **10:53**
